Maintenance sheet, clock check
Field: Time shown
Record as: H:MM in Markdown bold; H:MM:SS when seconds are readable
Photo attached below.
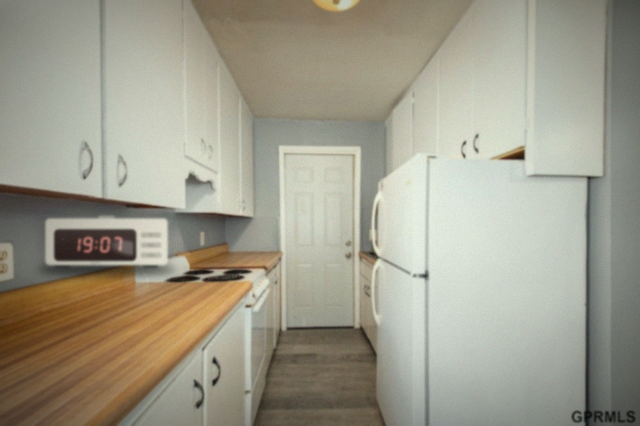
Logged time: **19:07**
